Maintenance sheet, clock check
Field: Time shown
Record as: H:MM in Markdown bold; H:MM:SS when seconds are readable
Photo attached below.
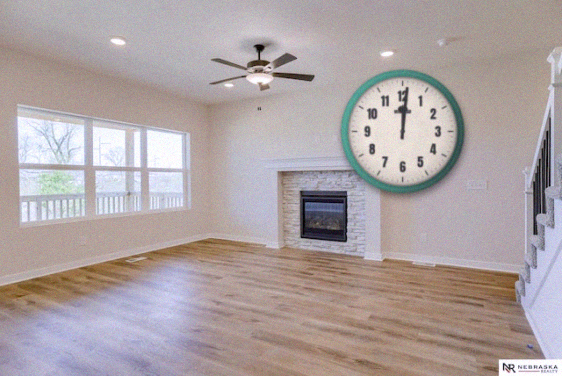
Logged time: **12:01**
